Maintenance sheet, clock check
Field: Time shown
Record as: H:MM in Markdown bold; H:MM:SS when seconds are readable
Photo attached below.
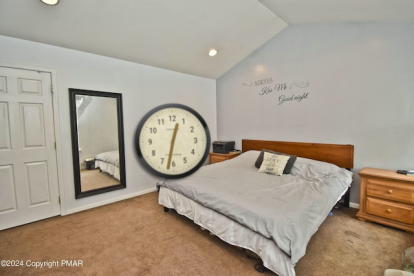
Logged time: **12:32**
